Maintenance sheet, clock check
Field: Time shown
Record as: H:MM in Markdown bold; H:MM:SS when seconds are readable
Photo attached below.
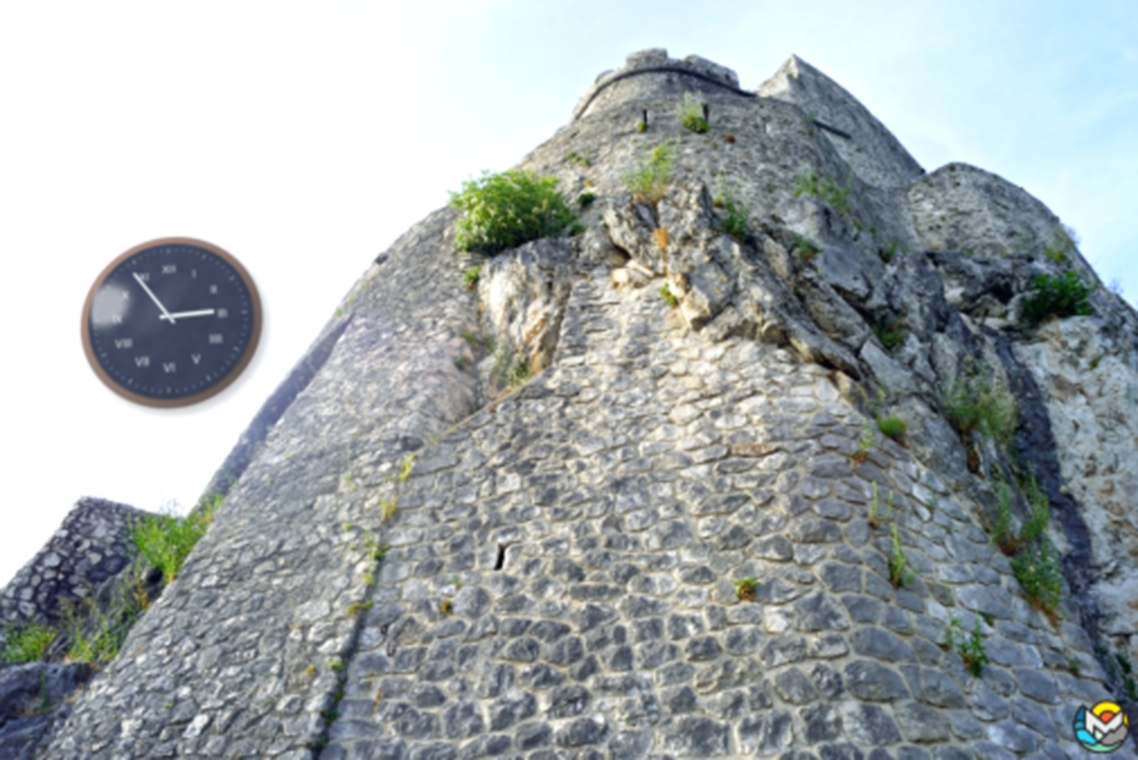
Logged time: **2:54**
